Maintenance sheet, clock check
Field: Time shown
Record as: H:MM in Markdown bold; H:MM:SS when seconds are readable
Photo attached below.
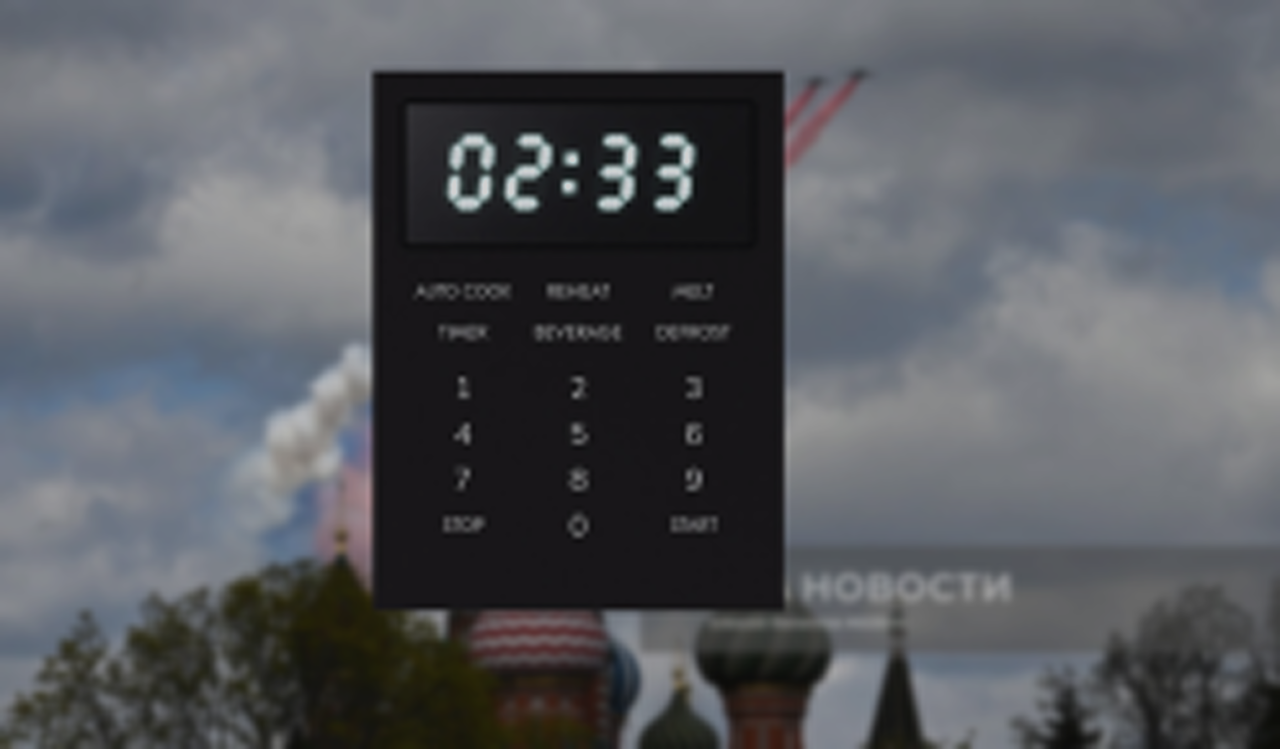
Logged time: **2:33**
